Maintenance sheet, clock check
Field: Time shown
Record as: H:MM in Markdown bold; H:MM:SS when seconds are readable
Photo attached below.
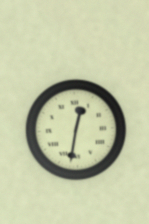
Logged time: **12:32**
